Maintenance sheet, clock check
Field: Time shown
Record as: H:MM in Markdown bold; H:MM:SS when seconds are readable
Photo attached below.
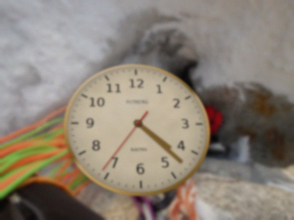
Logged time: **4:22:36**
